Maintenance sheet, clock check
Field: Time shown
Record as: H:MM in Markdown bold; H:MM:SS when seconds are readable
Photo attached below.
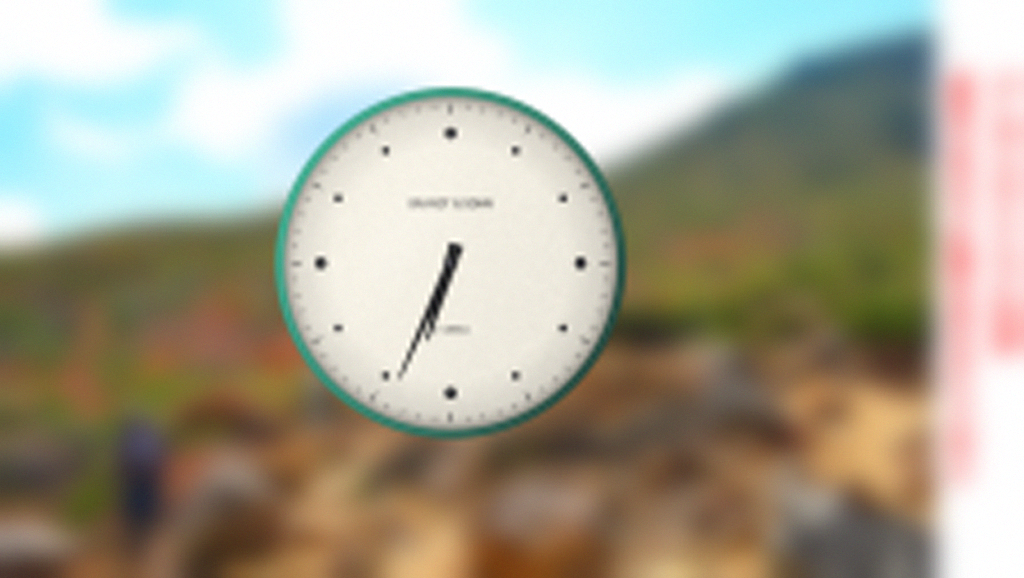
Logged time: **6:34**
